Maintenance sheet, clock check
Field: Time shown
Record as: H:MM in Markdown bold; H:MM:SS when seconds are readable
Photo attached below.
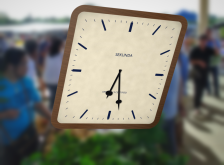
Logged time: **6:28**
